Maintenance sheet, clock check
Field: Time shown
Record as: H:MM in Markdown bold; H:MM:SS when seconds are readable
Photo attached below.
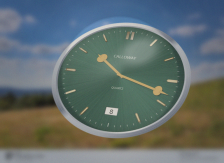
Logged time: **10:18**
